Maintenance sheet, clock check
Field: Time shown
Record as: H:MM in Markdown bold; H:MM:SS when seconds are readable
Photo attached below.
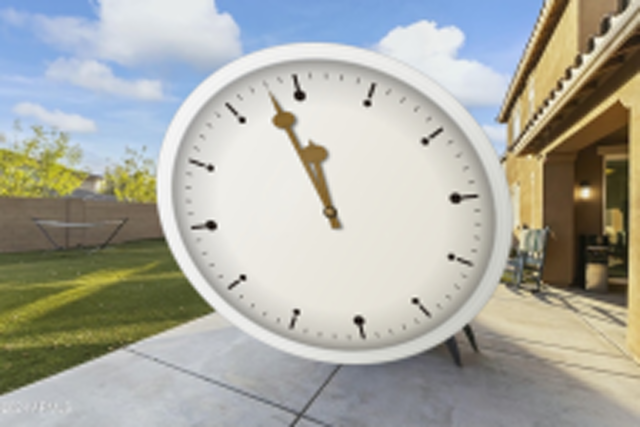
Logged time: **11:58**
